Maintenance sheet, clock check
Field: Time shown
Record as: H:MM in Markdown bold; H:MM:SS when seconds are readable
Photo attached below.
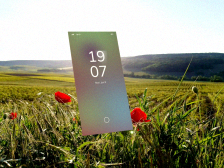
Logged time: **19:07**
